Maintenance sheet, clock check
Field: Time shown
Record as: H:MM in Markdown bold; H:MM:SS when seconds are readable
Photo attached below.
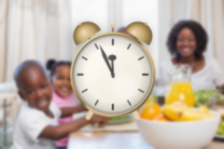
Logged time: **11:56**
